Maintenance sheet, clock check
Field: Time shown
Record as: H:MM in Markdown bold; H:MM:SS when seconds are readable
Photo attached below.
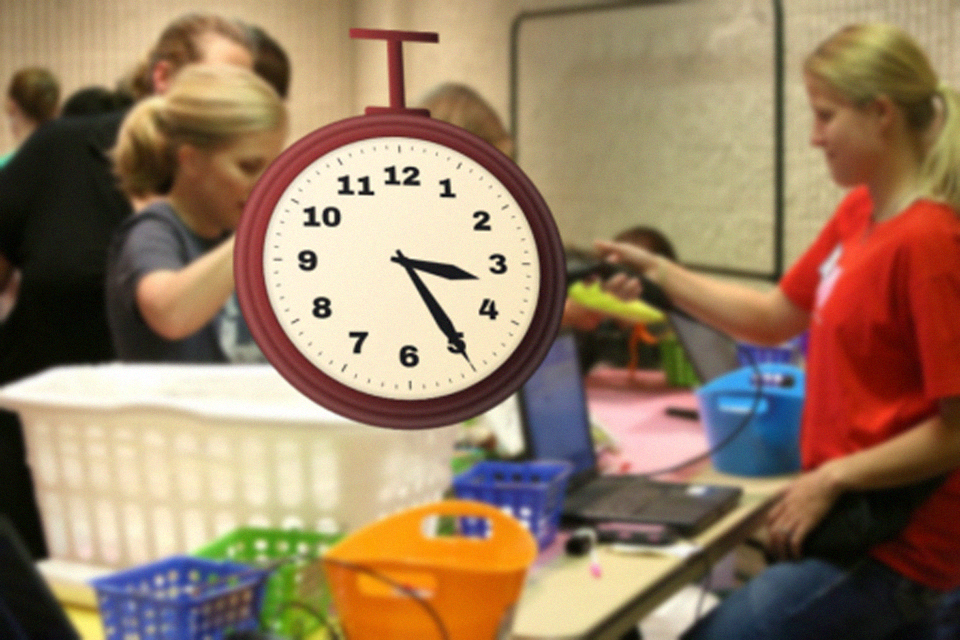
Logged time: **3:25**
